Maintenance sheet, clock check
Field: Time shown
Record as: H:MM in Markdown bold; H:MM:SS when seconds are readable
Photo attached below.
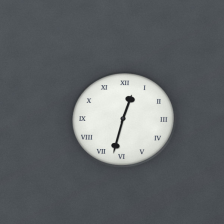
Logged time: **12:32**
